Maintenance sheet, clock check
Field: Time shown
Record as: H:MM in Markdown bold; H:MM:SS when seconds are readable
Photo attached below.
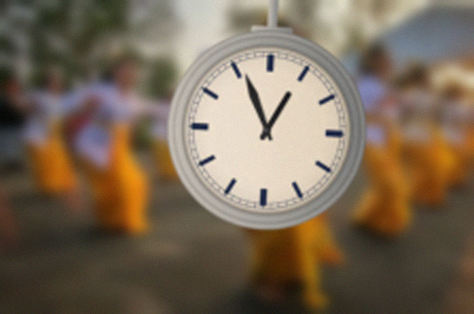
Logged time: **12:56**
